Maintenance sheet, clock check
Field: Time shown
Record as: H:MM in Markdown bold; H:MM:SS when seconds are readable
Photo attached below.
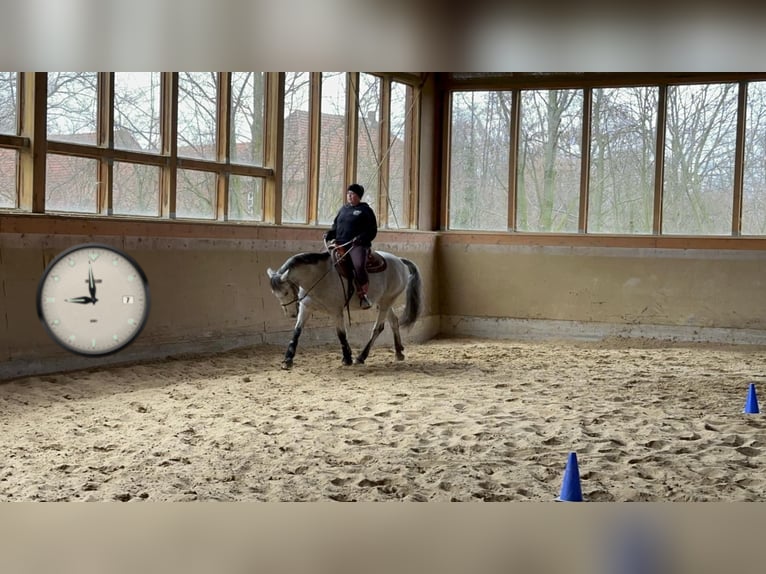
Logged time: **8:59**
